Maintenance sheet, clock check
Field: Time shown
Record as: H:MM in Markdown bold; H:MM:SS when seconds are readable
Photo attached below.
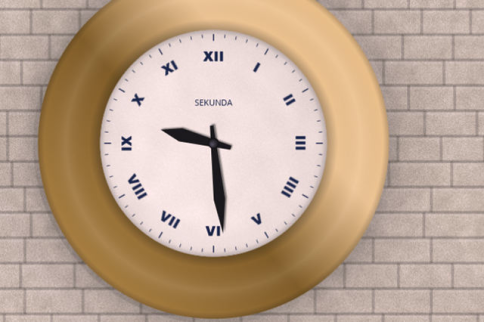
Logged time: **9:29**
